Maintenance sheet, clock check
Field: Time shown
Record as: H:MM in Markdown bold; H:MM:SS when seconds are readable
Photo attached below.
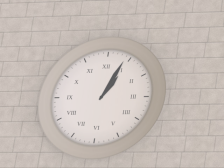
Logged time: **1:04**
